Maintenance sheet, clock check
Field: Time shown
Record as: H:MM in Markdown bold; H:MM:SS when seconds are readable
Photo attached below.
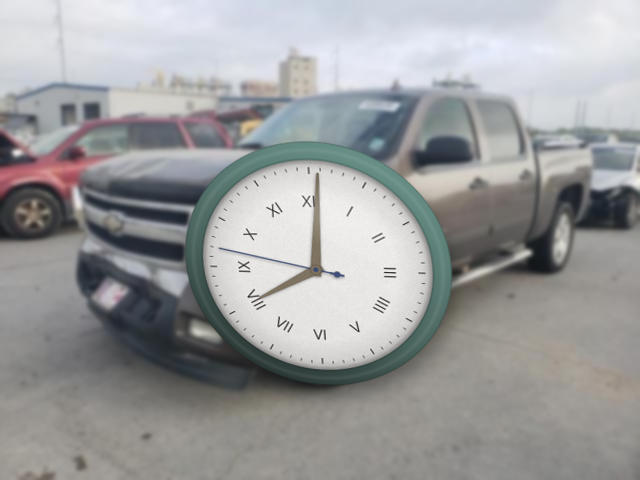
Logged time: **8:00:47**
